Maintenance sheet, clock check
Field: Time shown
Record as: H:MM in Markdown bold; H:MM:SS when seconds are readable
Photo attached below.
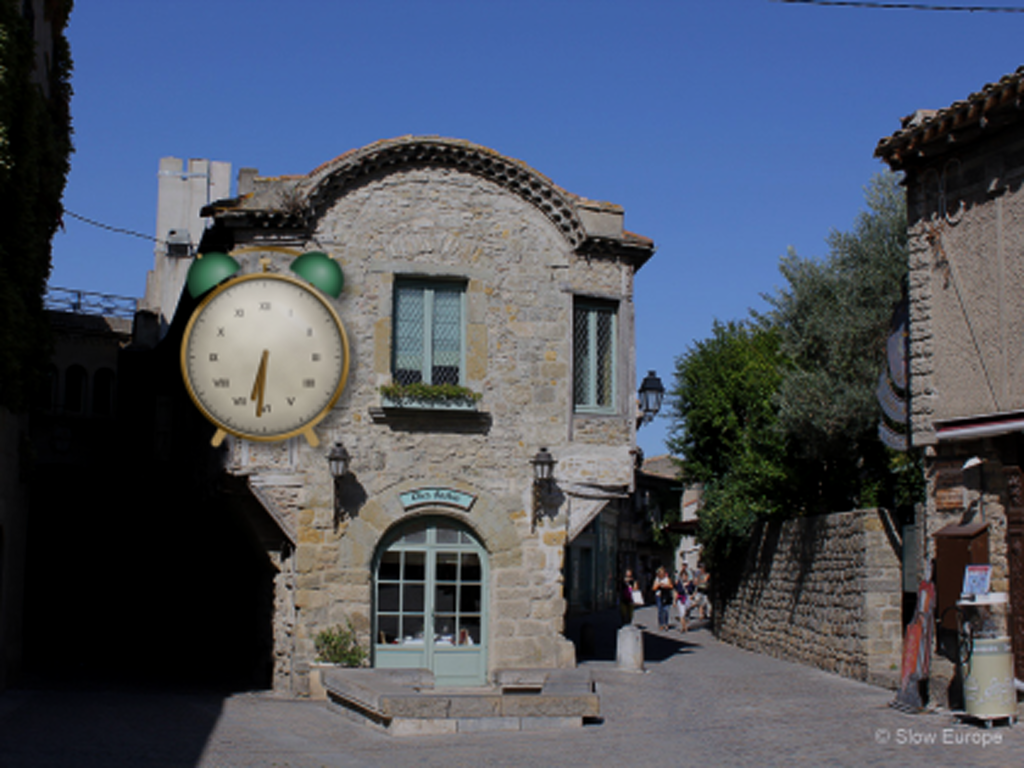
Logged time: **6:31**
